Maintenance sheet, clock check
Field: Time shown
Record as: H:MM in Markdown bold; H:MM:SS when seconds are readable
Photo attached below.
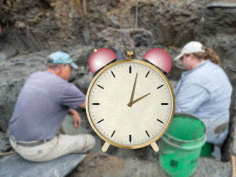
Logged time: **2:02**
